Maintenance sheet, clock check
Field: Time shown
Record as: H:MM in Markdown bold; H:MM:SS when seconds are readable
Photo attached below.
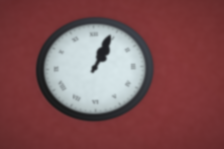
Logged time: **1:04**
